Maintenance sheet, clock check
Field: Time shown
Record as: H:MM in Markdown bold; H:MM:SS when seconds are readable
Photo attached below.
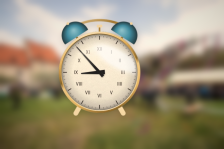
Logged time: **8:53**
